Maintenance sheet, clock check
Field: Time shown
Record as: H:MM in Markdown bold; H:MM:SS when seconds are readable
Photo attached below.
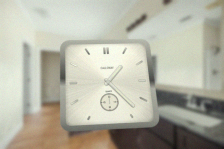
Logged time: **1:23**
